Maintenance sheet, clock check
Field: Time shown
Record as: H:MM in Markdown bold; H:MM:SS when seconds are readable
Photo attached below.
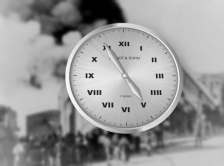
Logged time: **4:55**
